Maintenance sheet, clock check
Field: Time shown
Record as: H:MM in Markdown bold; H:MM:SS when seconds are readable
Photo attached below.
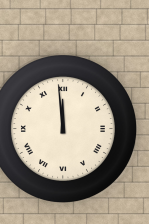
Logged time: **11:59**
